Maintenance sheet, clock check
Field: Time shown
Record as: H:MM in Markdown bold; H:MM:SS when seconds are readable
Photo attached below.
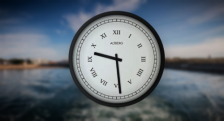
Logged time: **9:29**
